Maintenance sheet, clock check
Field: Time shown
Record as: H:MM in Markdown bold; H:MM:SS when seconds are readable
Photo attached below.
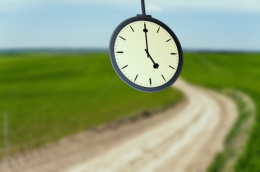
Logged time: **5:00**
